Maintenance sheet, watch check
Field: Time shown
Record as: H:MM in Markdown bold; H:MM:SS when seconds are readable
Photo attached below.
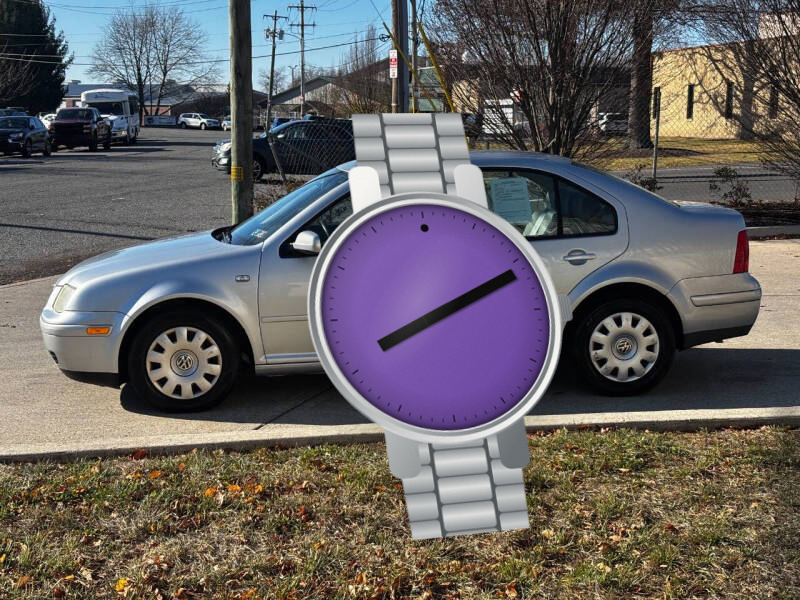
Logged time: **8:11**
